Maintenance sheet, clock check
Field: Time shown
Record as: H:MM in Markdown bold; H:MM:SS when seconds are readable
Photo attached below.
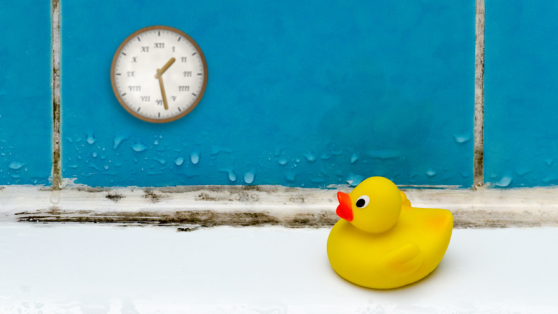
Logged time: **1:28**
